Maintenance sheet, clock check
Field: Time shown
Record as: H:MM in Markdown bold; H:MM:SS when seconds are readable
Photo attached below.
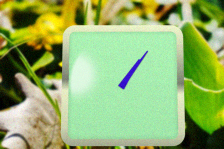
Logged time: **1:06**
